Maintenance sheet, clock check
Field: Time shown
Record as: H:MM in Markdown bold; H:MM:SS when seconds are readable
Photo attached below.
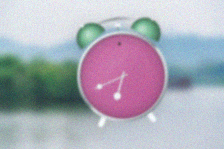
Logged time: **6:42**
